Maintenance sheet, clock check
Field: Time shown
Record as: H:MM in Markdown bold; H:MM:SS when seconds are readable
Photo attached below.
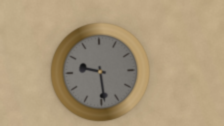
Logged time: **9:29**
